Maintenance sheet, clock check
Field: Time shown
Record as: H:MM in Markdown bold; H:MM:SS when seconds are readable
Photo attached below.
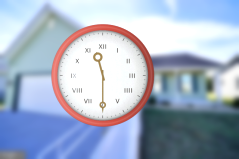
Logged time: **11:30**
